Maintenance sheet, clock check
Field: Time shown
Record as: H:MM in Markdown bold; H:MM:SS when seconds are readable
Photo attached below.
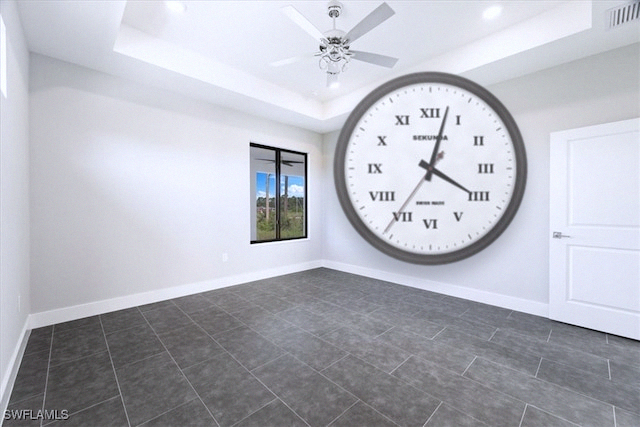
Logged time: **4:02:36**
